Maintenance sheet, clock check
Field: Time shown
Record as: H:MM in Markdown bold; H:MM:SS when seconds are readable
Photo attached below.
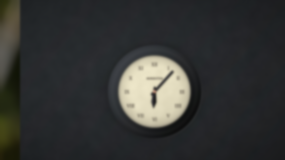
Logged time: **6:07**
